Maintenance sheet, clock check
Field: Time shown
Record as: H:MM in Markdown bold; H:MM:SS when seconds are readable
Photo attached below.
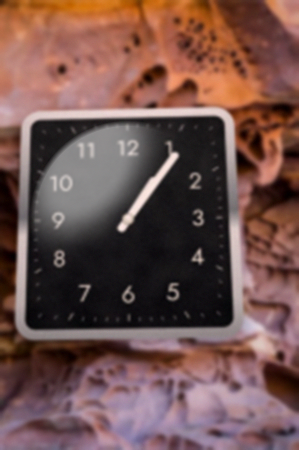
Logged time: **1:06**
